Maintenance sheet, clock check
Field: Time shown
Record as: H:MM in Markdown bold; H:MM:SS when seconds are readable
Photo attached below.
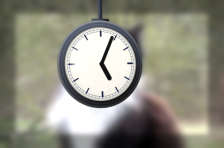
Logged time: **5:04**
